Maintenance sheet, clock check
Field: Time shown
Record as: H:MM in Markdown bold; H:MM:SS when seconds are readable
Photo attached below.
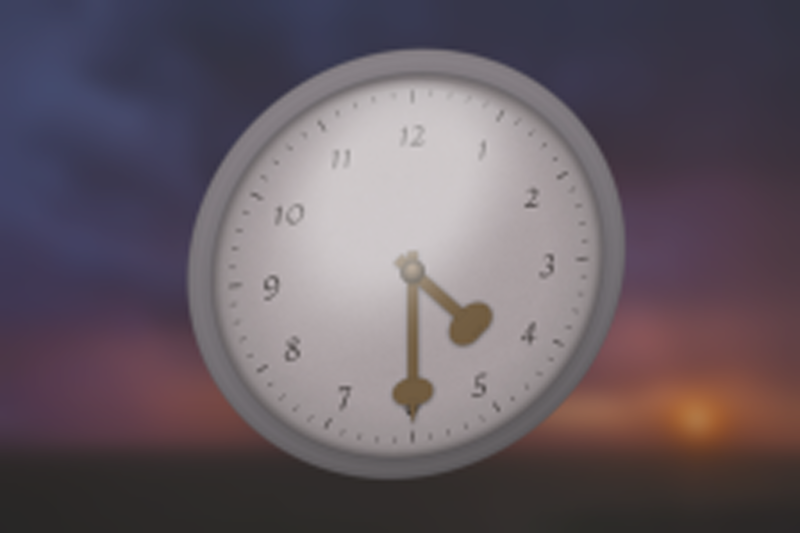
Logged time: **4:30**
